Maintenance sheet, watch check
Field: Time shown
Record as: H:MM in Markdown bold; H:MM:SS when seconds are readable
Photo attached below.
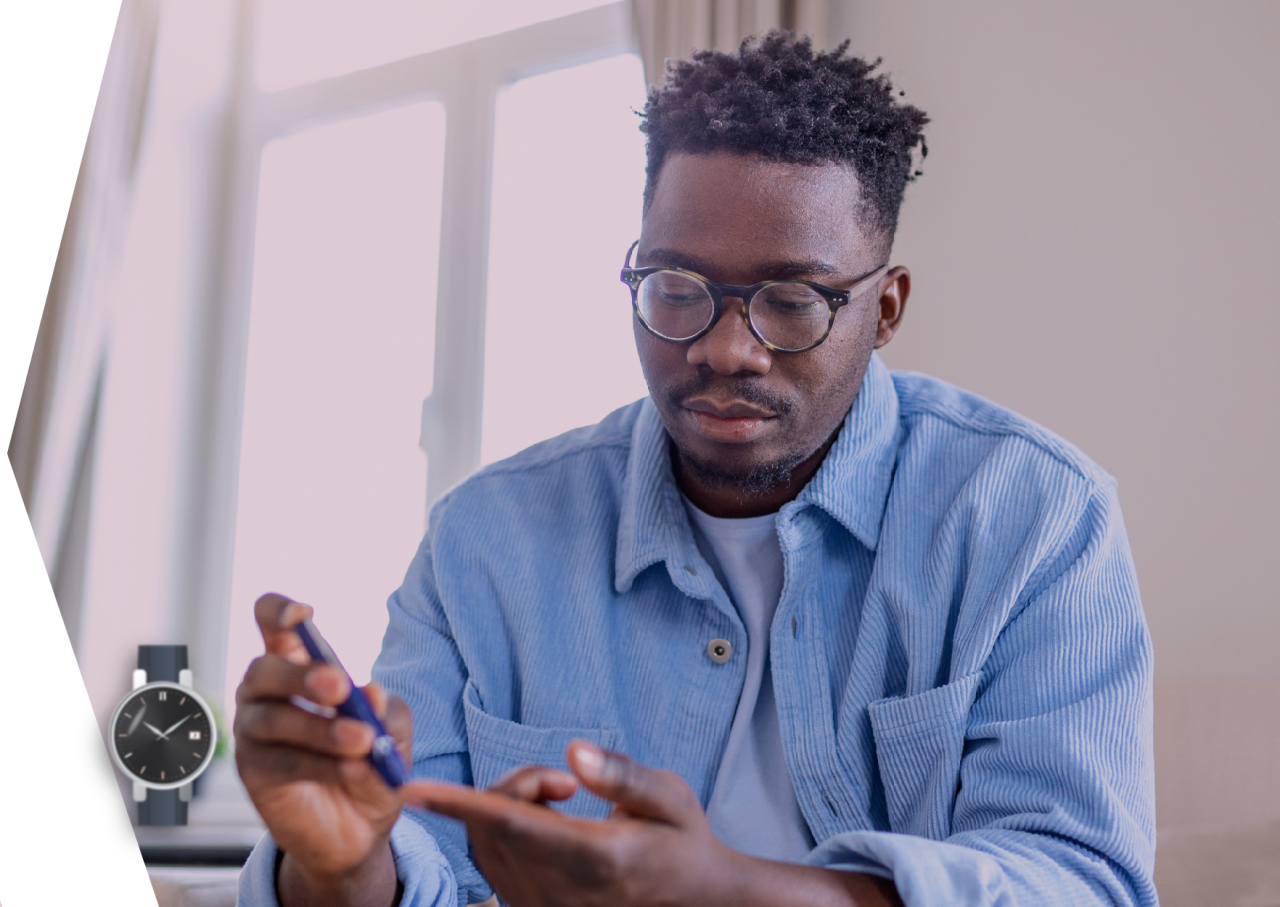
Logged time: **10:09**
